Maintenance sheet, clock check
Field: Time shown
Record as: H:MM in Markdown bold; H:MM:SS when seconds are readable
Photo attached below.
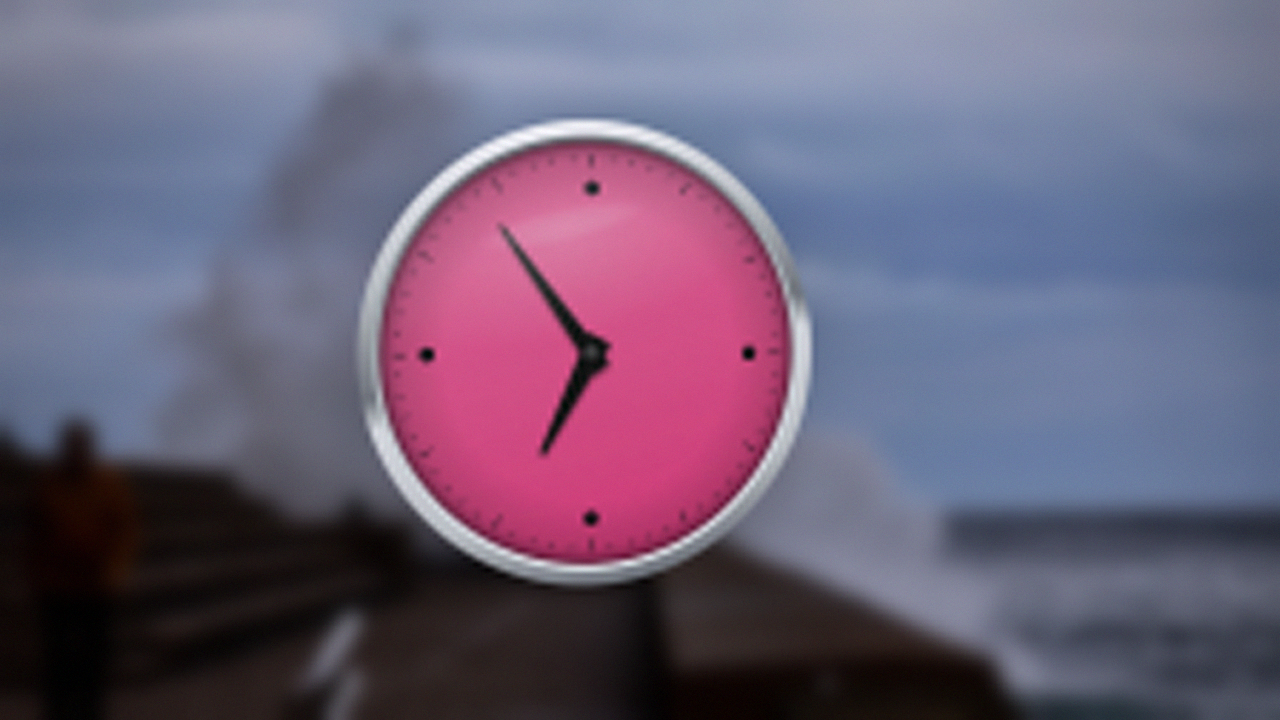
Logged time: **6:54**
